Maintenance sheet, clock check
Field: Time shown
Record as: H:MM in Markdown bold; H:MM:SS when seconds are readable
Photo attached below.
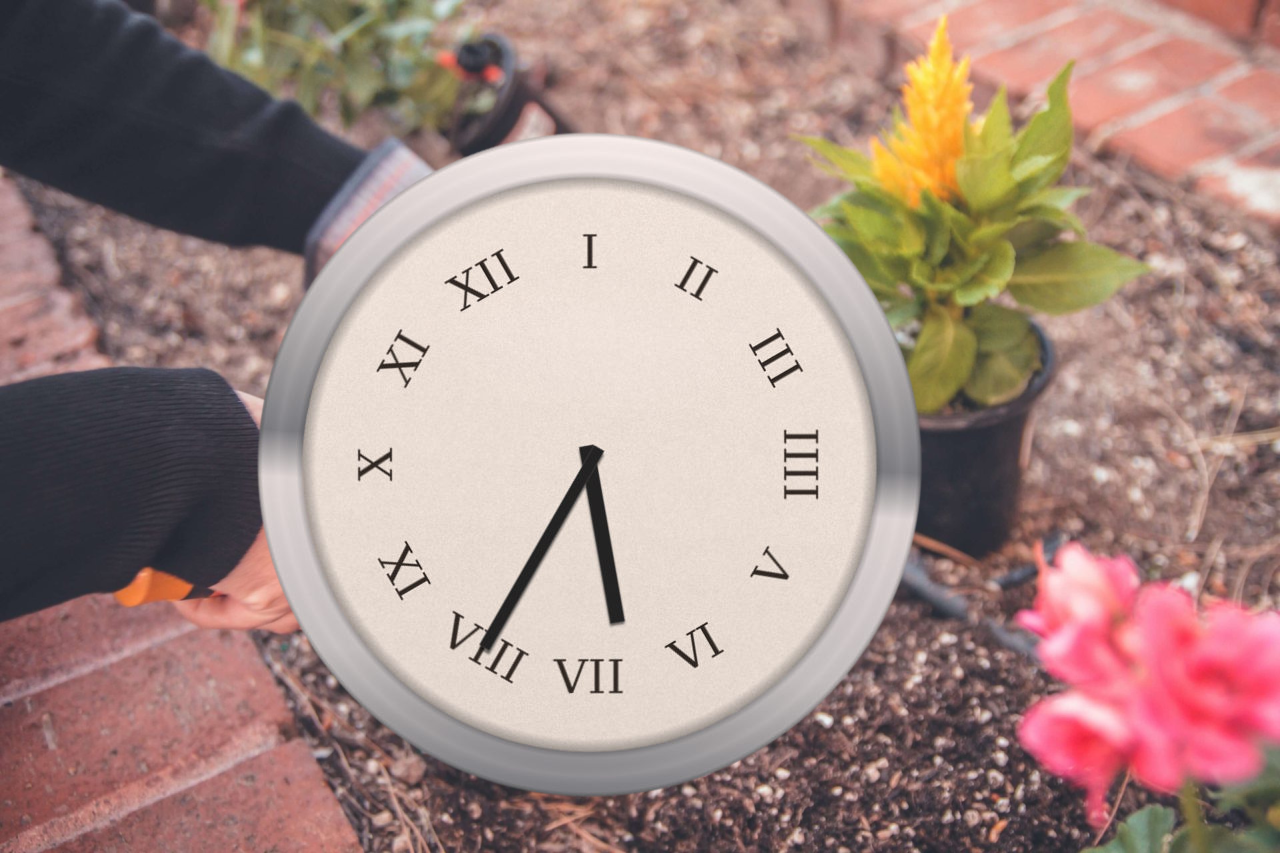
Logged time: **6:40**
